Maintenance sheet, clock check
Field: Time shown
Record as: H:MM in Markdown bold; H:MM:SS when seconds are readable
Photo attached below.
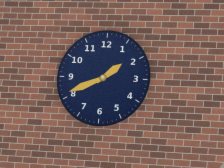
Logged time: **1:41**
